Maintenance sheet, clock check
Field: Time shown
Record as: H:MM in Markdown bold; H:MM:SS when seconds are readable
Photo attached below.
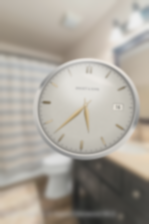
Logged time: **5:37**
